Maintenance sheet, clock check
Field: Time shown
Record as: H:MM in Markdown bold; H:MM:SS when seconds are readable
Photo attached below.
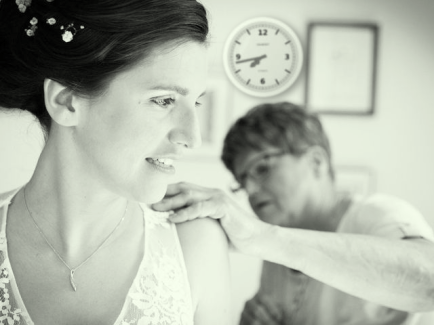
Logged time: **7:43**
